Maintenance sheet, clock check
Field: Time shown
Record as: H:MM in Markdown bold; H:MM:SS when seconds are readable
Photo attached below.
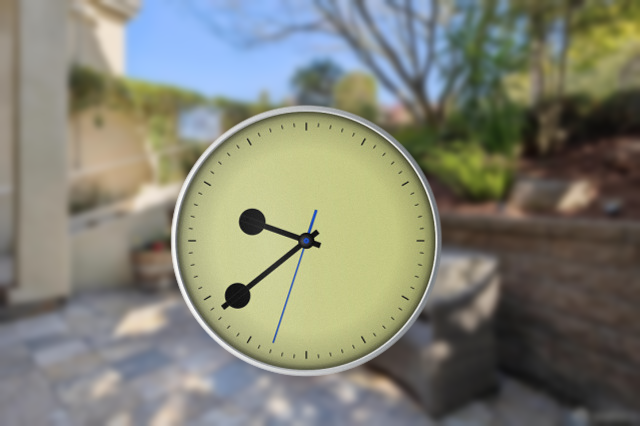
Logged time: **9:38:33**
